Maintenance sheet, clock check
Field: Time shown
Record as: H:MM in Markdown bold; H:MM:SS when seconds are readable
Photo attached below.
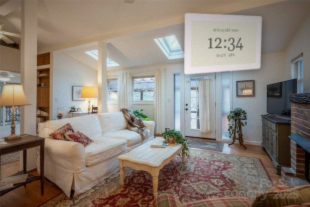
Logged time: **12:34**
